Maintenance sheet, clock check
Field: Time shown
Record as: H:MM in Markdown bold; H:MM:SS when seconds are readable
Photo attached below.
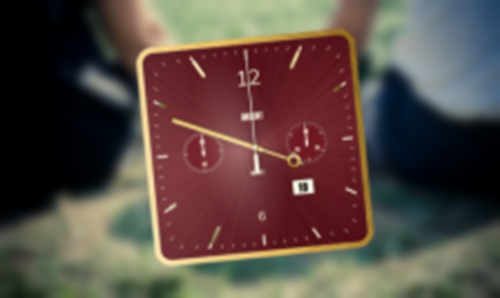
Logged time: **3:49**
